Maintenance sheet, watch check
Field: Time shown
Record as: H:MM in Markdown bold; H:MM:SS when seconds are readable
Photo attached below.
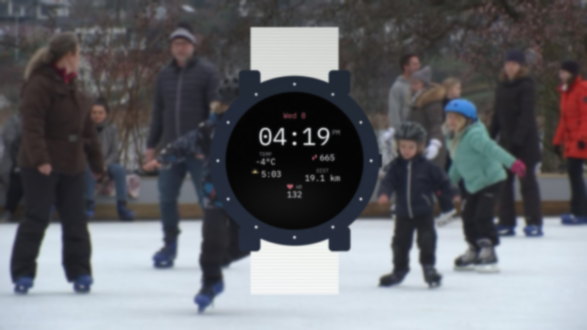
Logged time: **4:19**
